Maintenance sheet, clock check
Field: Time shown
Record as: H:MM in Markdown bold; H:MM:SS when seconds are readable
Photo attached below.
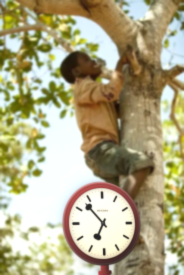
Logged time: **6:53**
